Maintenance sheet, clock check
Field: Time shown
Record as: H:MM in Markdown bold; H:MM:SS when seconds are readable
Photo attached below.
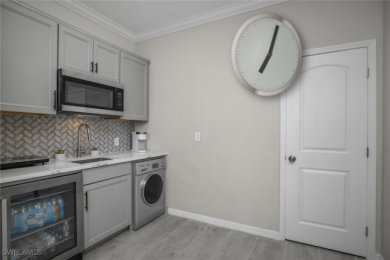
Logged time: **7:03**
